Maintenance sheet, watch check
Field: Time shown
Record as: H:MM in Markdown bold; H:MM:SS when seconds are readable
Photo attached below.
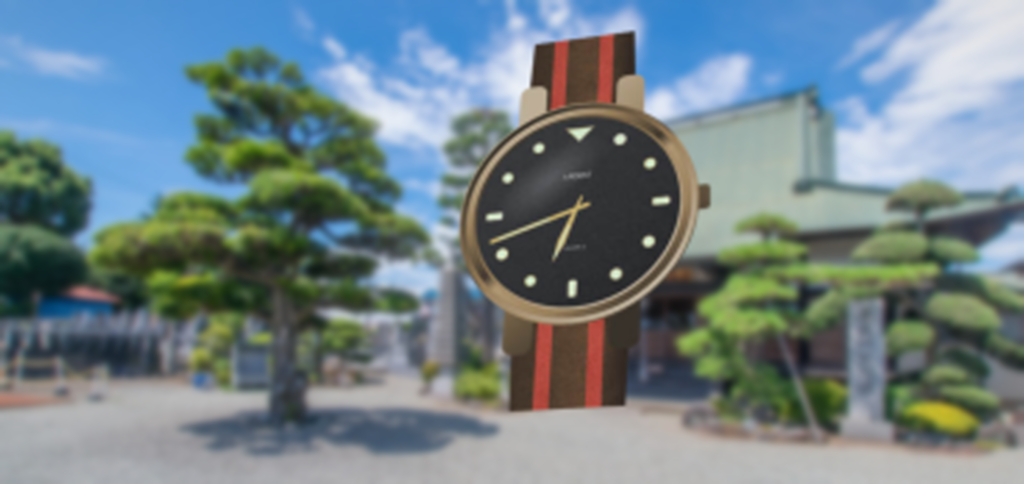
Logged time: **6:42**
